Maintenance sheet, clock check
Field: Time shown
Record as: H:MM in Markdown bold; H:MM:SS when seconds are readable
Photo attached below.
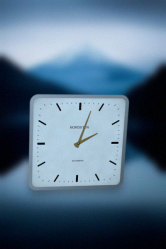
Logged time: **2:03**
